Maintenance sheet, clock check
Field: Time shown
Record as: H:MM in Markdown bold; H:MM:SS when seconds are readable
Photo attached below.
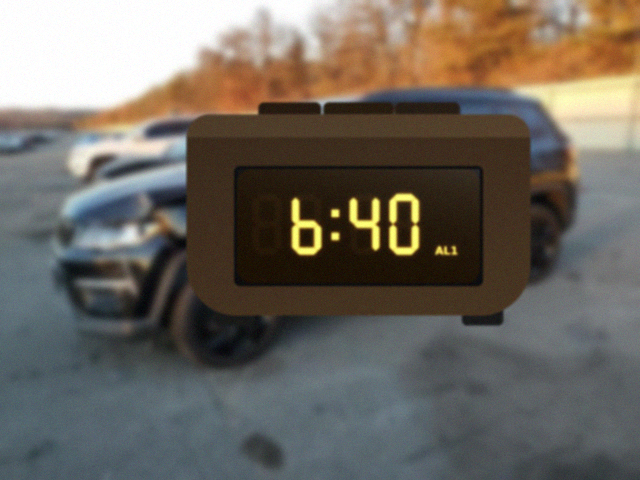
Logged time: **6:40**
